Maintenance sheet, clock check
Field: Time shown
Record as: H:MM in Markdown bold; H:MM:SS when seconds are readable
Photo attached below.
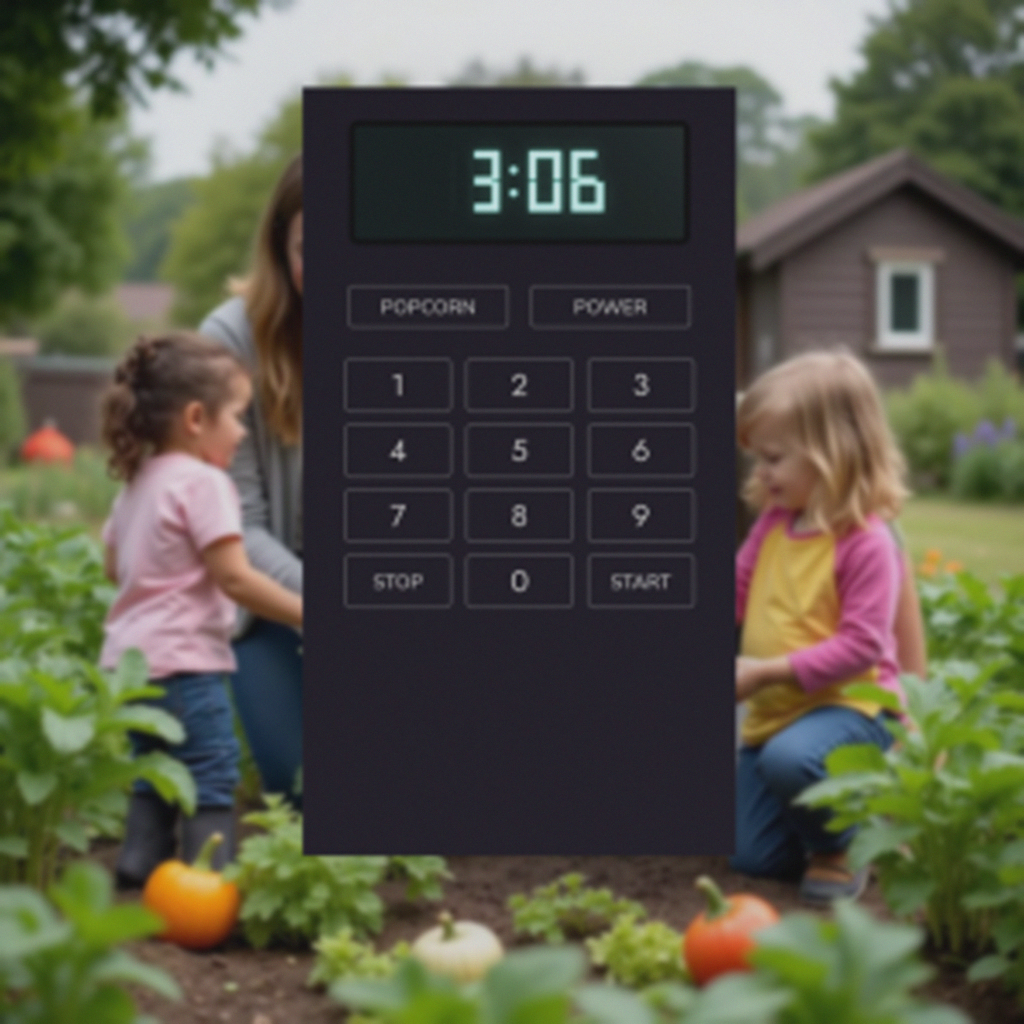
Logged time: **3:06**
